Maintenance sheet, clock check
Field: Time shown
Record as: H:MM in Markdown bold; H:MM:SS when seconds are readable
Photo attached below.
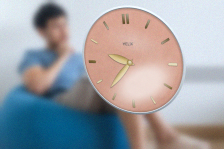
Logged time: **9:37**
